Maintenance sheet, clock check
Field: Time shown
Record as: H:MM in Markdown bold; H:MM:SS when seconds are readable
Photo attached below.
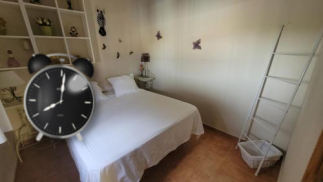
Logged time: **8:01**
